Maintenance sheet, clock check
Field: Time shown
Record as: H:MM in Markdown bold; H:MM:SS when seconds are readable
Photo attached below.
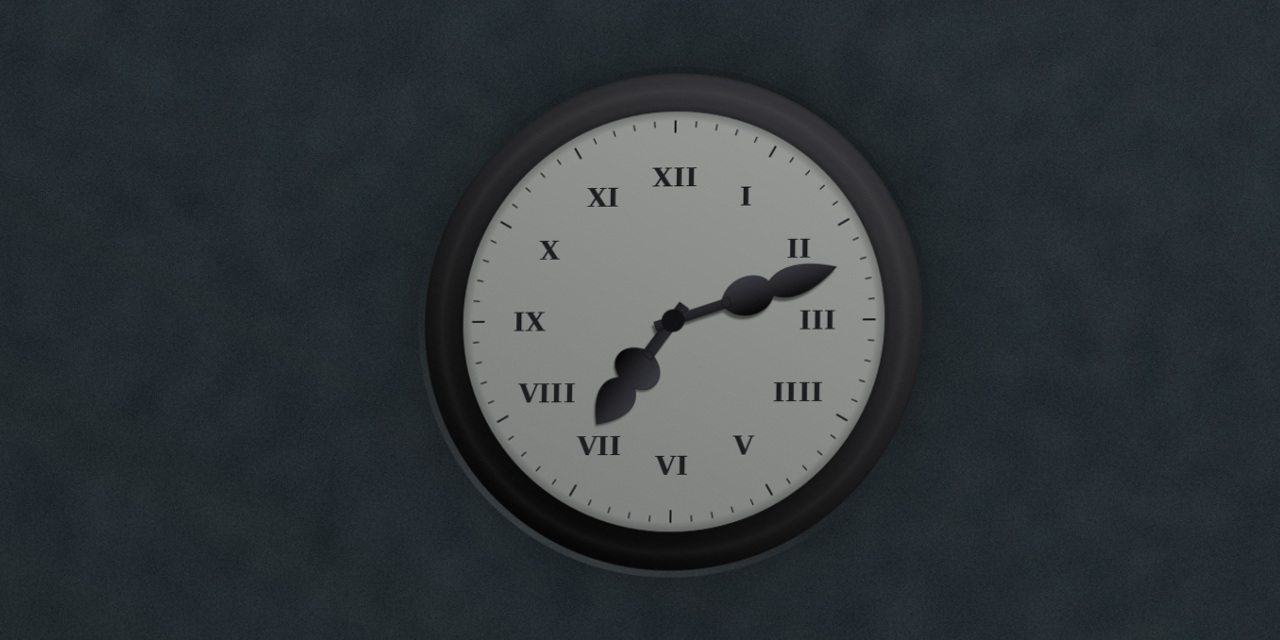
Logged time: **7:12**
